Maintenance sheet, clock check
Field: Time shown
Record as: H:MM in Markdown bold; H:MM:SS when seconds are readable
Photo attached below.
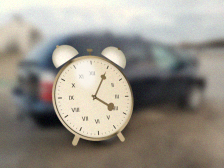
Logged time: **4:05**
